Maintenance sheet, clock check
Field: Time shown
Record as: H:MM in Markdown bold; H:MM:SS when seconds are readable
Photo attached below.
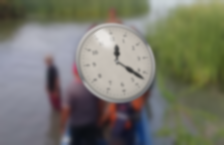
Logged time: **12:22**
